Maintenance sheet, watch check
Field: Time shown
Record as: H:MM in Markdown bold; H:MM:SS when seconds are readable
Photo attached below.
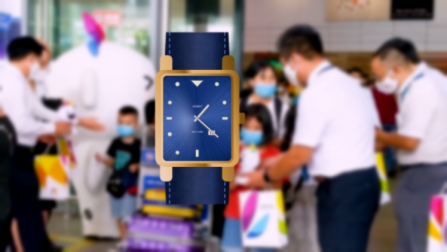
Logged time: **1:22**
